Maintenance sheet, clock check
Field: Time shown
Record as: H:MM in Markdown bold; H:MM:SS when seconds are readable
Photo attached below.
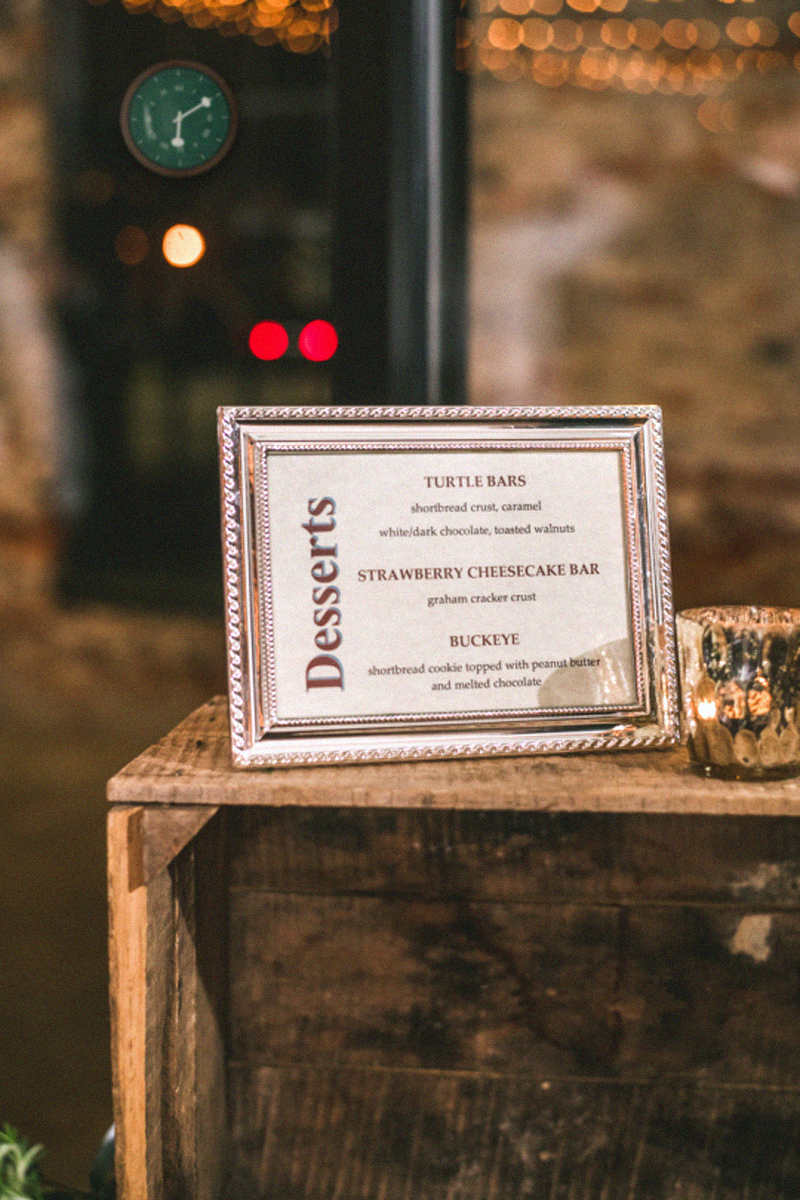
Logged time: **6:10**
